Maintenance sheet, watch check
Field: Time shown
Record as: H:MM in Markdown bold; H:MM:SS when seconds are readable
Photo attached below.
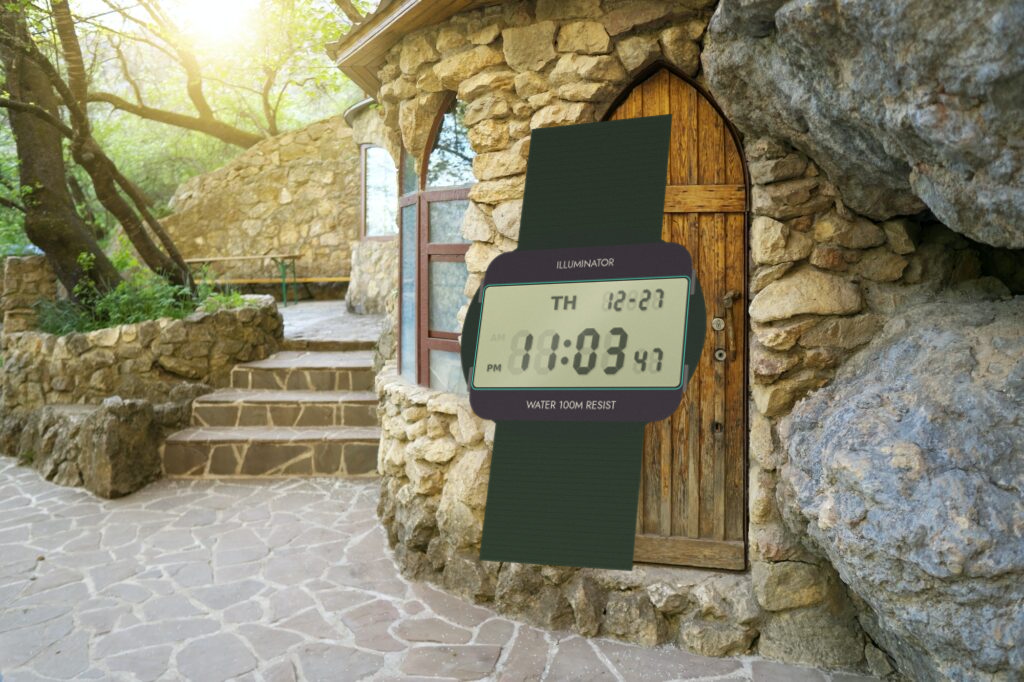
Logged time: **11:03:47**
